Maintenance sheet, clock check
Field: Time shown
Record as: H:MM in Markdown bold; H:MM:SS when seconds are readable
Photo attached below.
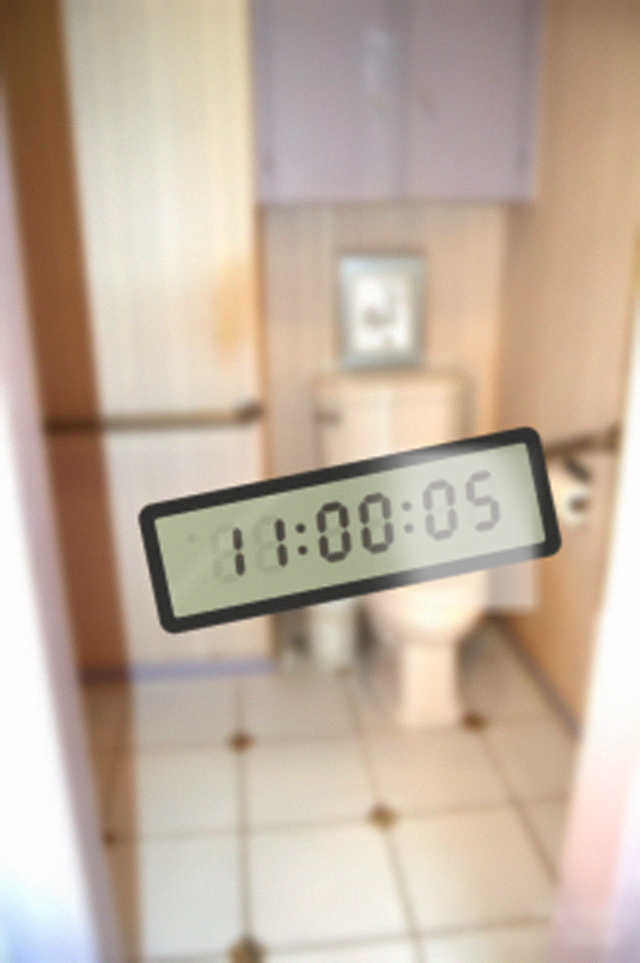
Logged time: **11:00:05**
